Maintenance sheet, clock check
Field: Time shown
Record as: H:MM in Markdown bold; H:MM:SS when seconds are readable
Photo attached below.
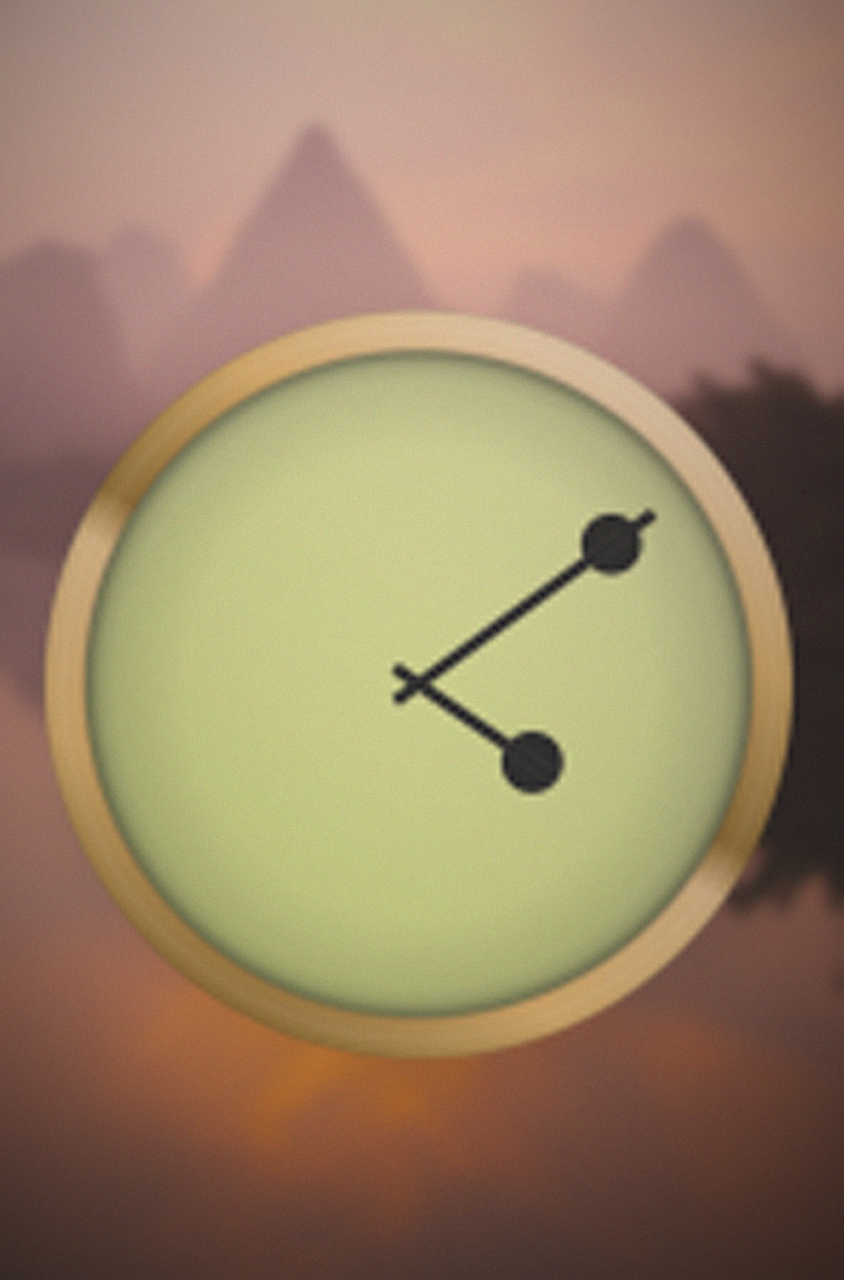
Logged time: **4:09**
